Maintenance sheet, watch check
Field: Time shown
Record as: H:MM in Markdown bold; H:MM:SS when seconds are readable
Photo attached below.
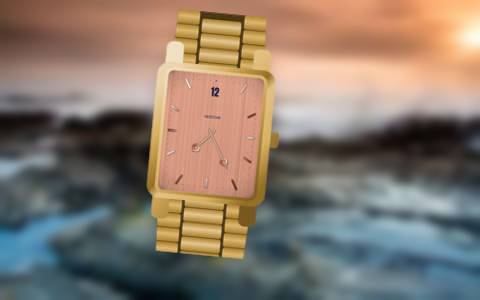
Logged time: **7:25**
